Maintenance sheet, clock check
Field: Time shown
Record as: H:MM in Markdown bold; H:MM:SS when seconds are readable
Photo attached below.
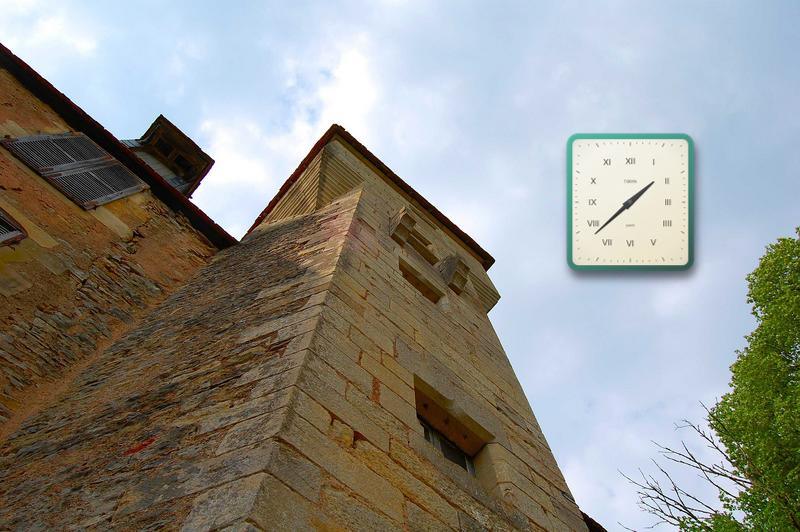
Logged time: **1:38**
